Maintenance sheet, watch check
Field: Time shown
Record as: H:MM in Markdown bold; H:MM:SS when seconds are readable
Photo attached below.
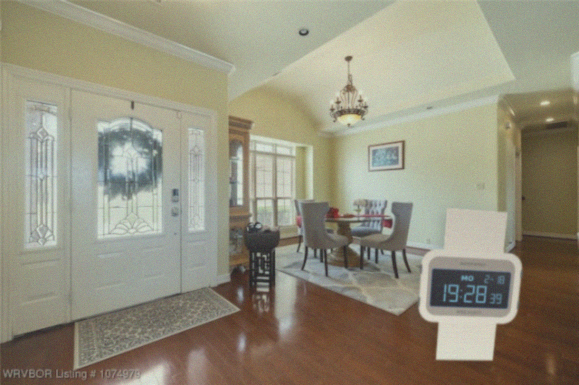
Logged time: **19:28**
